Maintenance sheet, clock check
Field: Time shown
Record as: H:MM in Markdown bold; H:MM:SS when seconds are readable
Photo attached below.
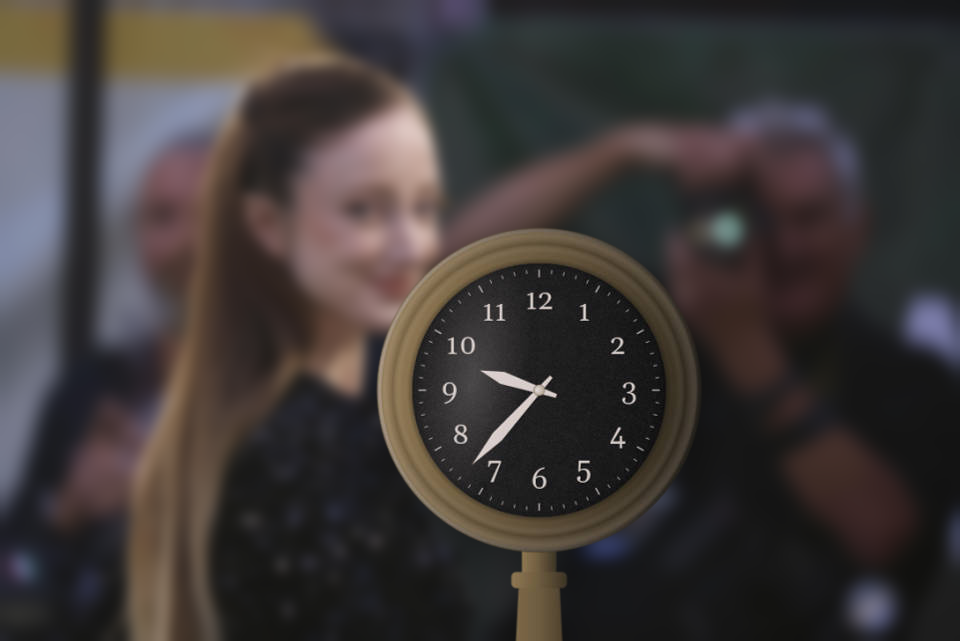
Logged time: **9:37**
